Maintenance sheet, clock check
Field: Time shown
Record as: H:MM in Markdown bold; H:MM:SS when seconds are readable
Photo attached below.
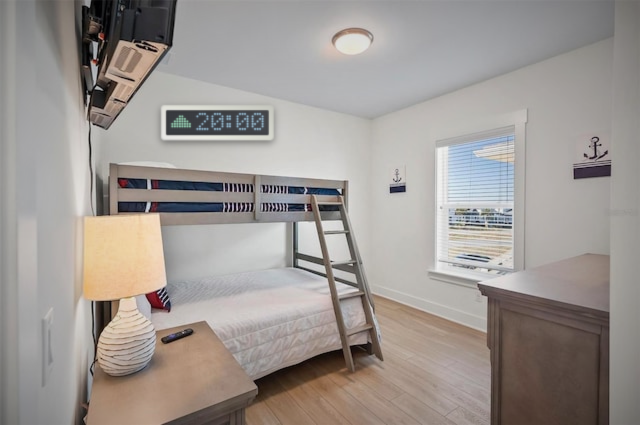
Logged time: **20:00**
